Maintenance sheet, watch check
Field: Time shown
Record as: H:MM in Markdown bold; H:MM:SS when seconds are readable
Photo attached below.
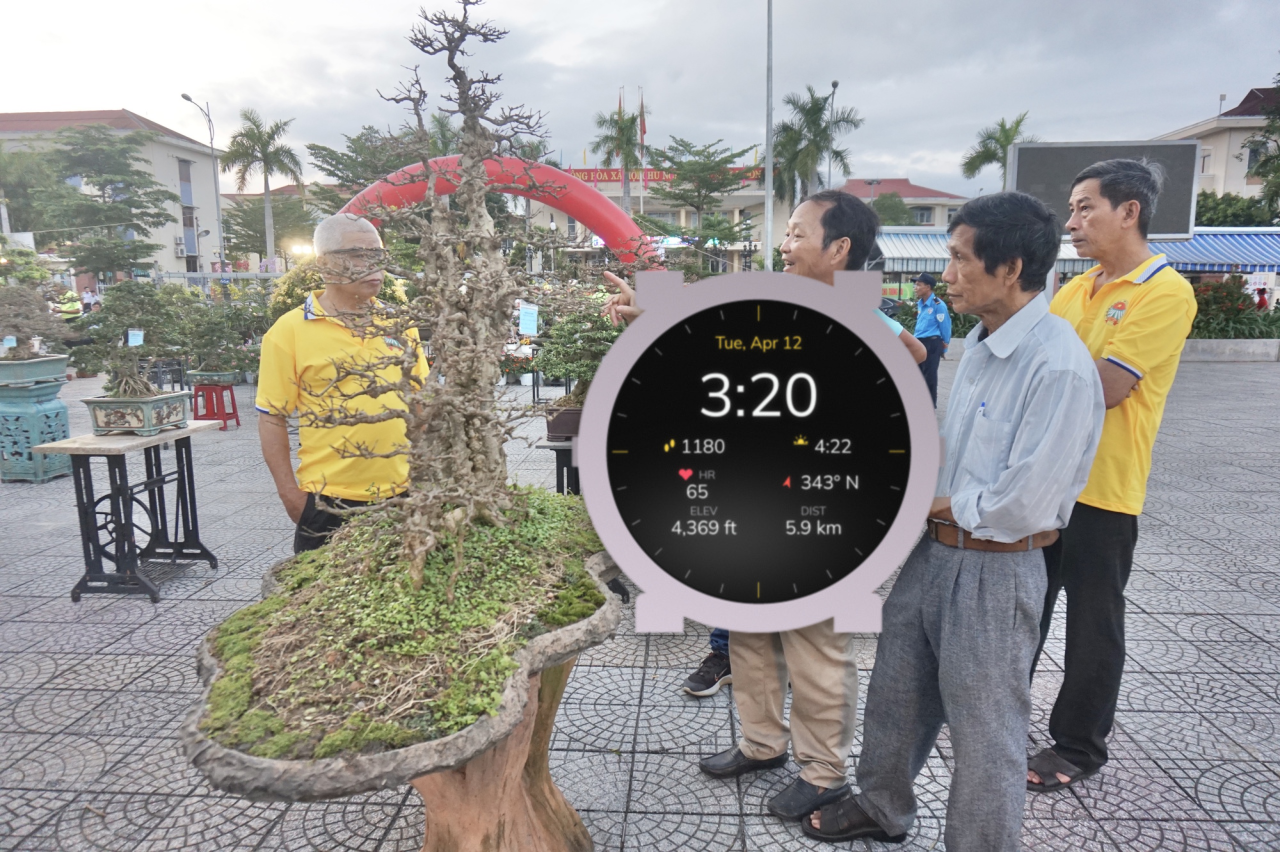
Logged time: **3:20**
